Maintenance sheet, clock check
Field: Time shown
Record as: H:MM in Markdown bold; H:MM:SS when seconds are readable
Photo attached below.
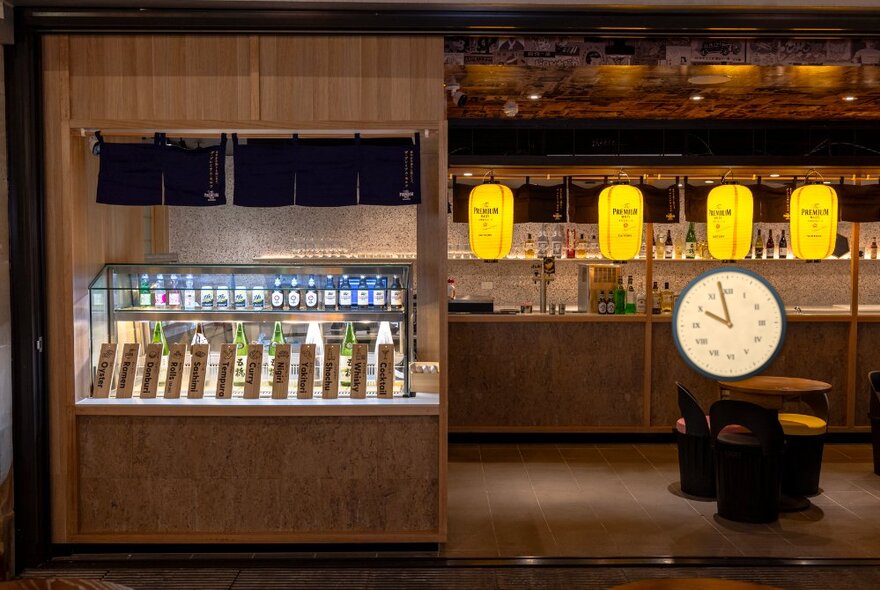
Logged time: **9:58**
